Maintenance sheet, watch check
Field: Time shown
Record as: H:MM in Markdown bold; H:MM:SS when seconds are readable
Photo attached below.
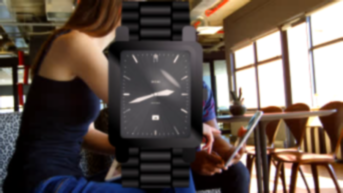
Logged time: **2:42**
